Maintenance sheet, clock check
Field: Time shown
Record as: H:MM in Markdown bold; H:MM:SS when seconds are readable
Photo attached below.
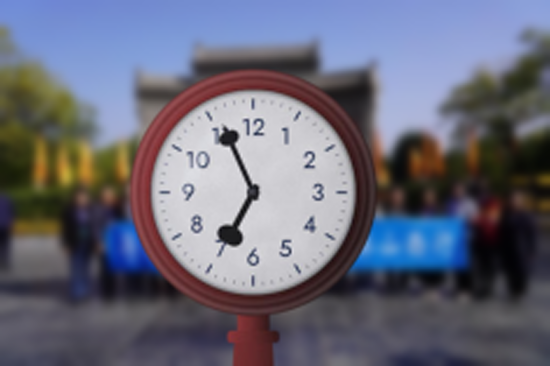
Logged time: **6:56**
